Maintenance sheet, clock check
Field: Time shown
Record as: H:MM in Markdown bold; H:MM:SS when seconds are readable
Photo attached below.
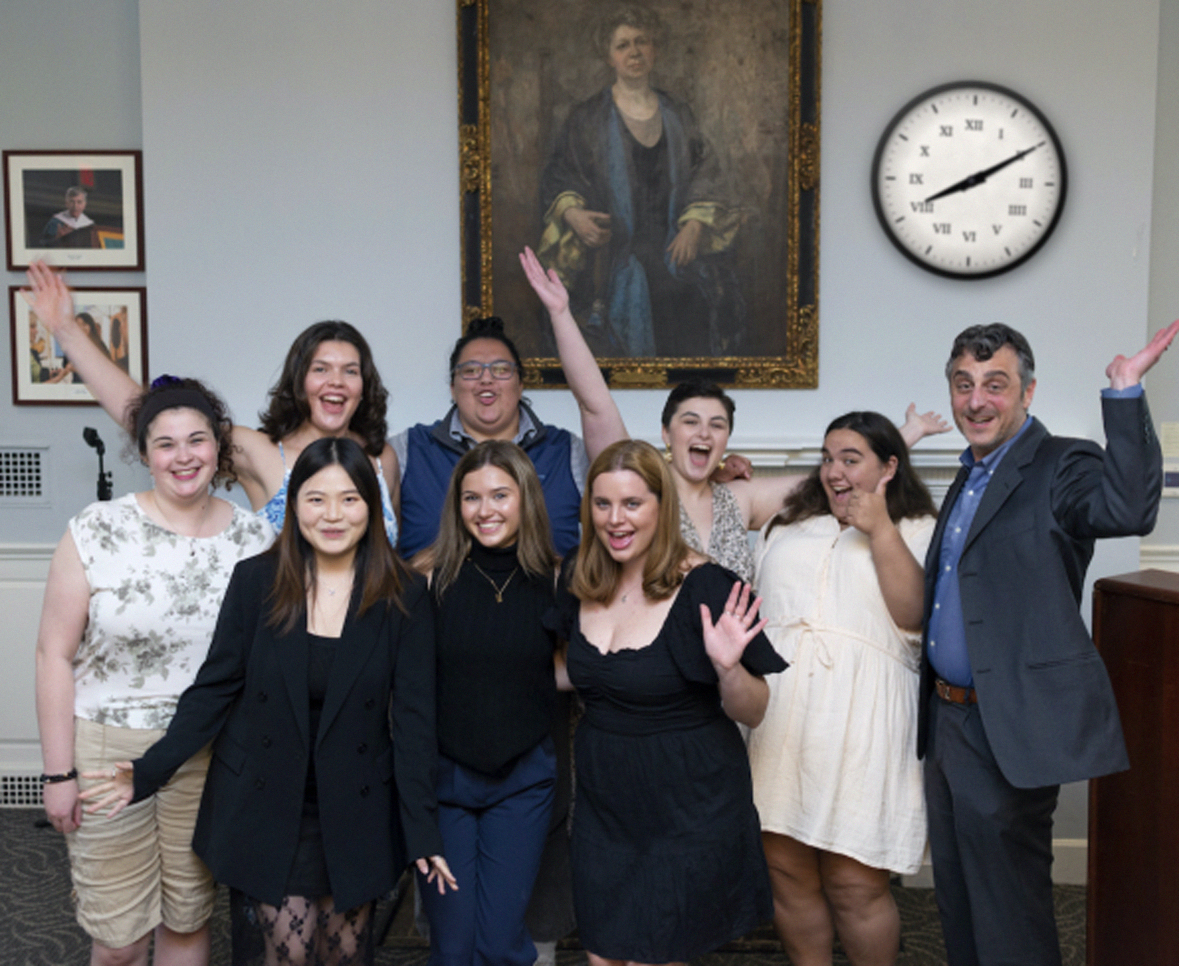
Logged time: **8:10**
